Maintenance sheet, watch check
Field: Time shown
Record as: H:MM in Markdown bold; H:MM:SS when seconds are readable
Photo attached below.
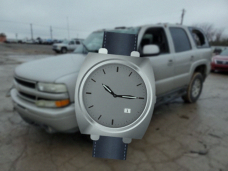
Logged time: **10:15**
